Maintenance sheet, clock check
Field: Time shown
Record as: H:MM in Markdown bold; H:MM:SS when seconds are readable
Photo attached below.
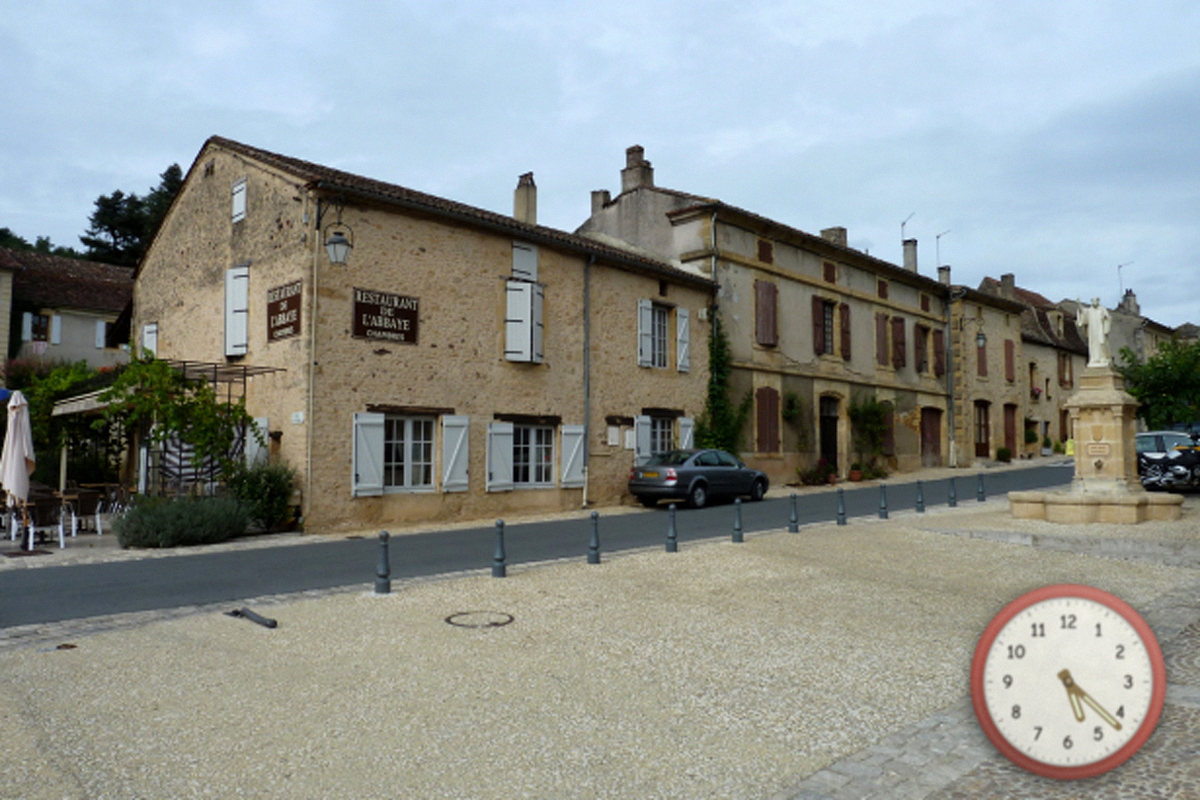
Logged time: **5:22**
